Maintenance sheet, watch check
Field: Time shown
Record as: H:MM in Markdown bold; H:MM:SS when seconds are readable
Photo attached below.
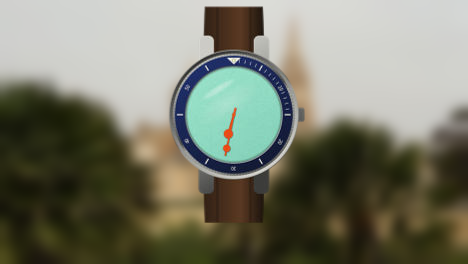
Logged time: **6:32**
